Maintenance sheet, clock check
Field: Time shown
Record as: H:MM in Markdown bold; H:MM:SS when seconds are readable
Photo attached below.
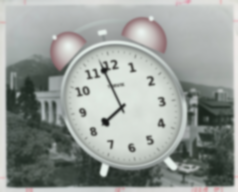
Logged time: **7:58**
